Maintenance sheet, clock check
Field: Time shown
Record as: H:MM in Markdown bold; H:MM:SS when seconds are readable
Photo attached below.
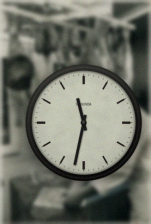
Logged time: **11:32**
